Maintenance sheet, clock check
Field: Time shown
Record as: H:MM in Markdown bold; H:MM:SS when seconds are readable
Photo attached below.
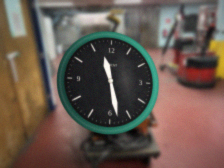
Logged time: **11:28**
